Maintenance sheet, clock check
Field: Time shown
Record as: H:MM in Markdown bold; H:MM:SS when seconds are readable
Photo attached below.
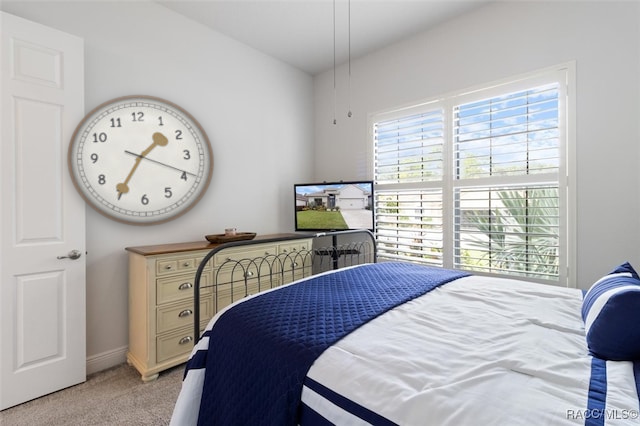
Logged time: **1:35:19**
